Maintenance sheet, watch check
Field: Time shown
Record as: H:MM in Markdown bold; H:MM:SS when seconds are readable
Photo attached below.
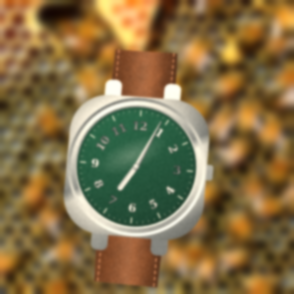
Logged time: **7:04**
